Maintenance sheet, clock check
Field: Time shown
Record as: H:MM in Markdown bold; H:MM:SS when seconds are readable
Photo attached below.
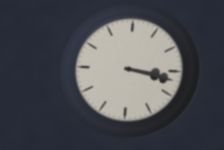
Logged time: **3:17**
